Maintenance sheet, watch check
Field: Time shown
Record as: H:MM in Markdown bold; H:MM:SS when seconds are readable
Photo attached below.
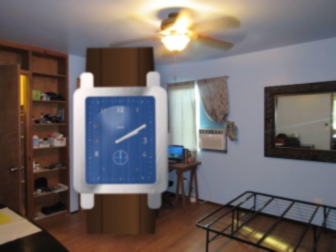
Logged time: **2:10**
